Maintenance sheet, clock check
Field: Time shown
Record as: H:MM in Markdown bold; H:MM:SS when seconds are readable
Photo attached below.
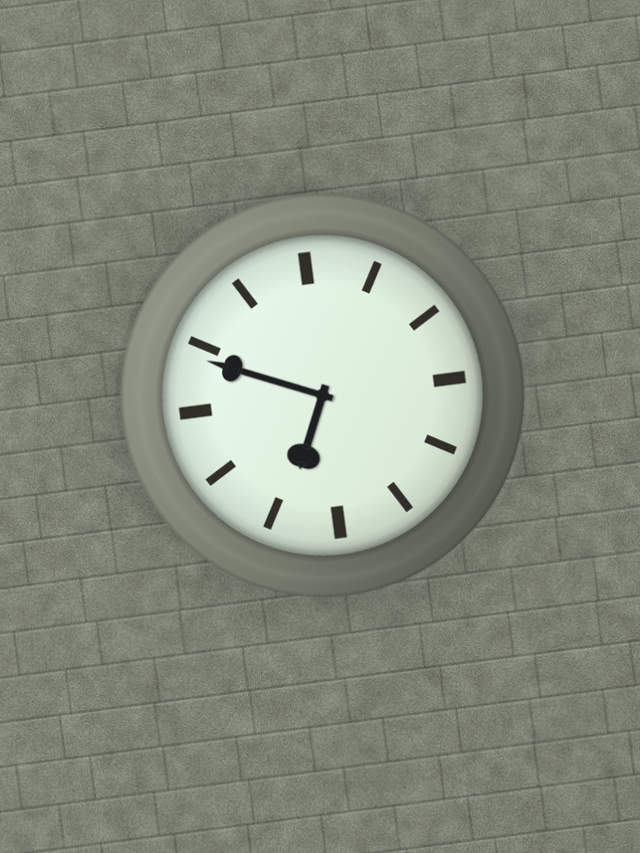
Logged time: **6:49**
